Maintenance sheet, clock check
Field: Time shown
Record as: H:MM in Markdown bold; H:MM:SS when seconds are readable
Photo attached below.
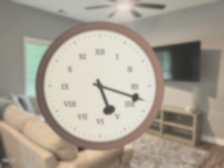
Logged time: **5:18**
